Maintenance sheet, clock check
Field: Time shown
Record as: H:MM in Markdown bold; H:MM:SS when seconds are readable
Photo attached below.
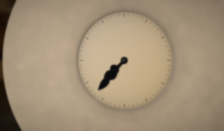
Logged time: **7:37**
